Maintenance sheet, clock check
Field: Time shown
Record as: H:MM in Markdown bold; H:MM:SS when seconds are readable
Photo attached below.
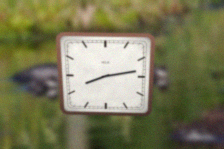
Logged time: **8:13**
